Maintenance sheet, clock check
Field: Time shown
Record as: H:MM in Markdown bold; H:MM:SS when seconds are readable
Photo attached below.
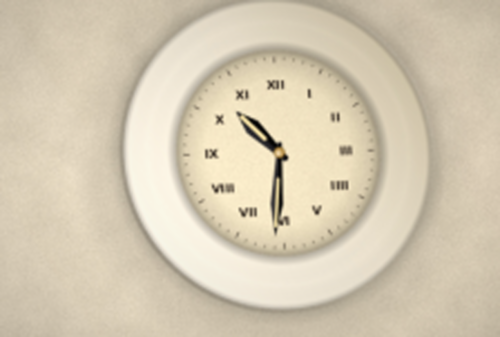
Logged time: **10:31**
